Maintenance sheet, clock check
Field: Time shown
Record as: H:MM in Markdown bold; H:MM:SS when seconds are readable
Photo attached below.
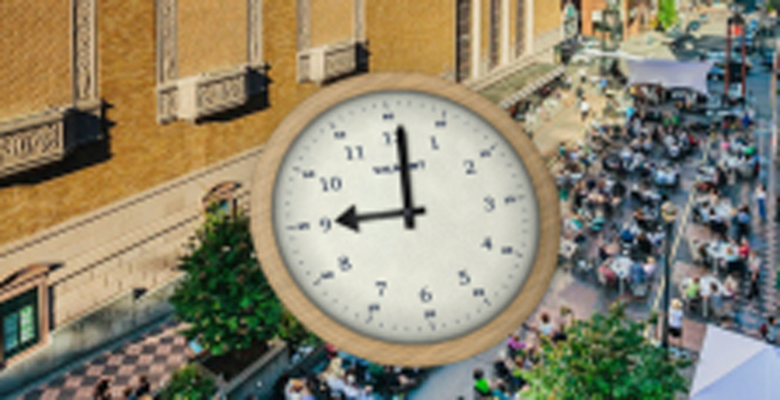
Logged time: **9:01**
